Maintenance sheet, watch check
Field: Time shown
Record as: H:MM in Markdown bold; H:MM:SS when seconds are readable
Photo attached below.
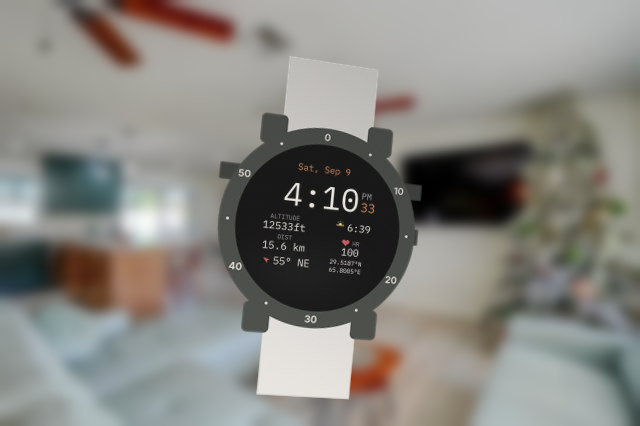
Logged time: **4:10:33**
